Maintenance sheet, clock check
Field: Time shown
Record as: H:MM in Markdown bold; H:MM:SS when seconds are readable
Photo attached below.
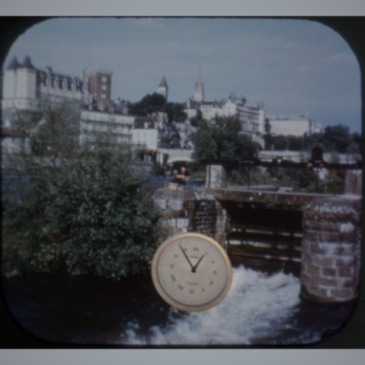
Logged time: **12:54**
